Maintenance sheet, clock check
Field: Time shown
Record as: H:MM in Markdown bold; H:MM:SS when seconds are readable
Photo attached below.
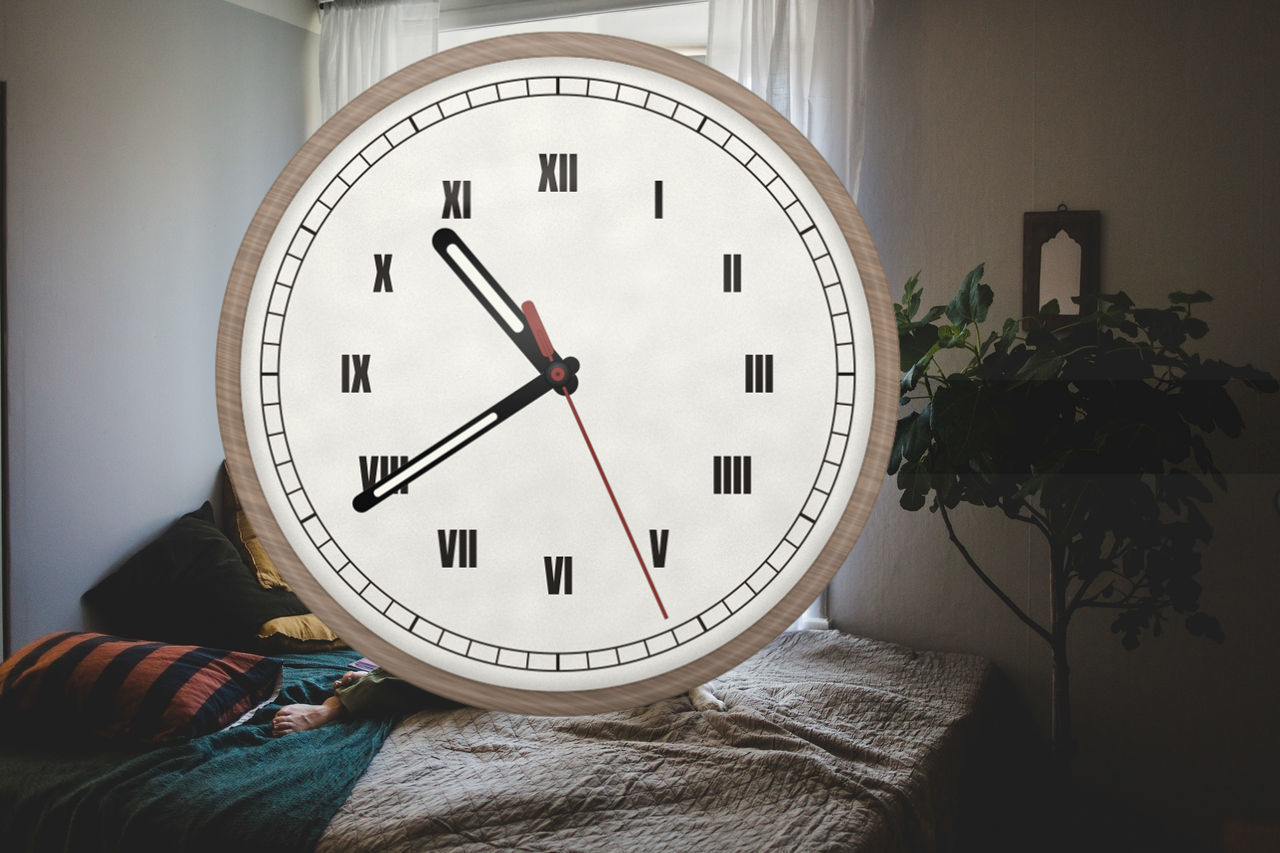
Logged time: **10:39:26**
